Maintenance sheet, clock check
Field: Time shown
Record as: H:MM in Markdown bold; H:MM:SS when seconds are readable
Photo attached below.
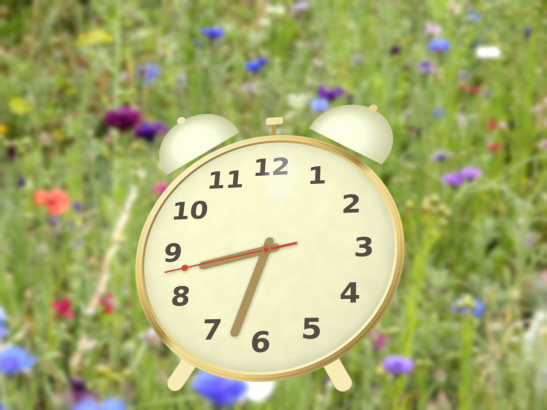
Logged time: **8:32:43**
